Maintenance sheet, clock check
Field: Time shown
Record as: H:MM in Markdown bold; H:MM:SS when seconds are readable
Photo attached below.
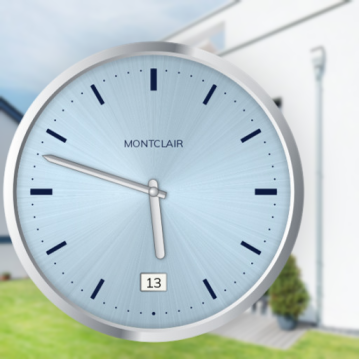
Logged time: **5:48**
